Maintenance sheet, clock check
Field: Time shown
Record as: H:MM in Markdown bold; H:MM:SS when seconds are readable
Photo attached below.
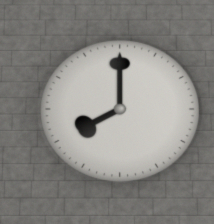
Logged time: **8:00**
